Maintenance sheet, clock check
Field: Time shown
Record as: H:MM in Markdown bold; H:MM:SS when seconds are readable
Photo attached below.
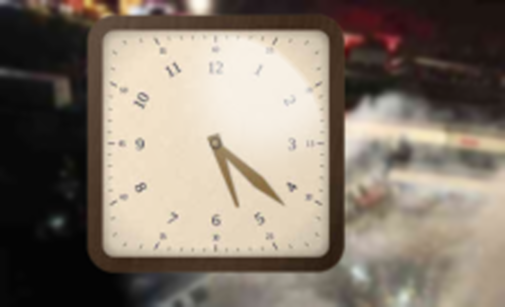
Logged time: **5:22**
